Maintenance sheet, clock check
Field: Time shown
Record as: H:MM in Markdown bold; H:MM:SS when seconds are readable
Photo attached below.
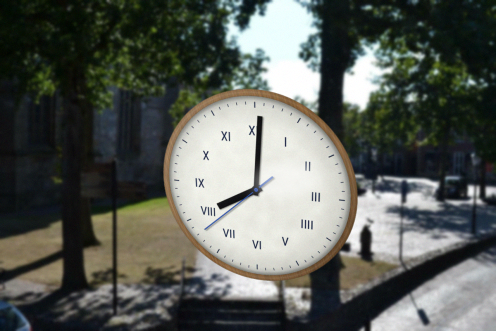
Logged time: **8:00:38**
